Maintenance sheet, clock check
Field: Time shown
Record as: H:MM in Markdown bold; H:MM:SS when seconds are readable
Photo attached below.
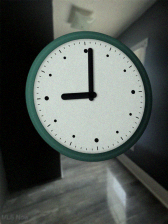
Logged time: **9:01**
